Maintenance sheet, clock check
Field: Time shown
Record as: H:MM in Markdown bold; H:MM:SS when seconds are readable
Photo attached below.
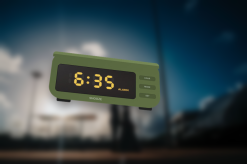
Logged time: **6:35**
